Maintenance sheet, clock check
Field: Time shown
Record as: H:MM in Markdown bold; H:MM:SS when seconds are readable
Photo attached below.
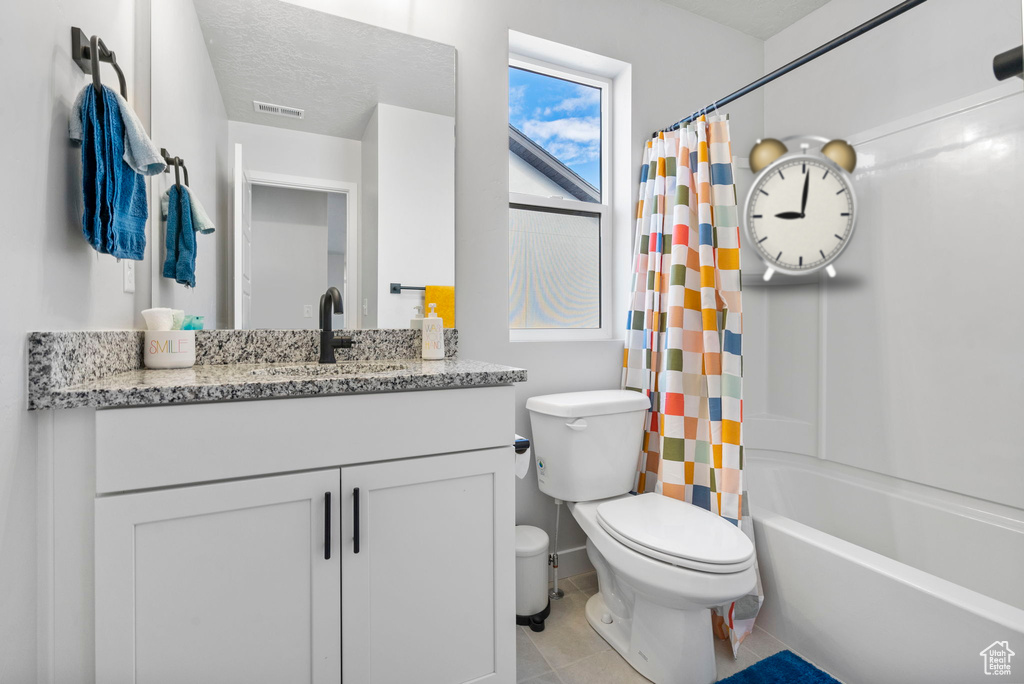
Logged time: **9:01**
